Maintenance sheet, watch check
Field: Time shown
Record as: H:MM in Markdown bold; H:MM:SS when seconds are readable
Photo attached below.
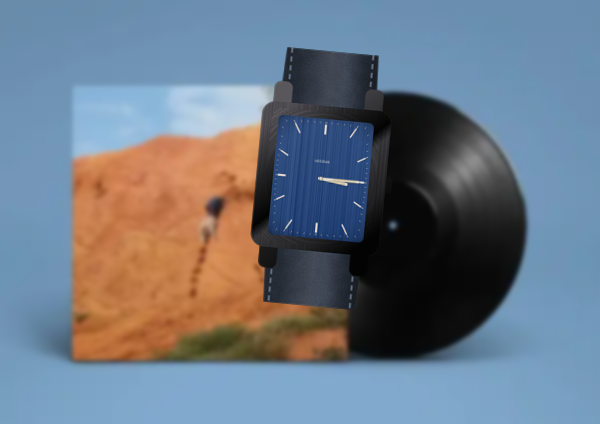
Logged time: **3:15**
